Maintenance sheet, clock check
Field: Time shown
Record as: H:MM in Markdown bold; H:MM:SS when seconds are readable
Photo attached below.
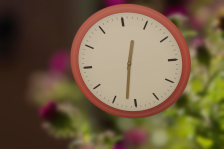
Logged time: **12:32**
